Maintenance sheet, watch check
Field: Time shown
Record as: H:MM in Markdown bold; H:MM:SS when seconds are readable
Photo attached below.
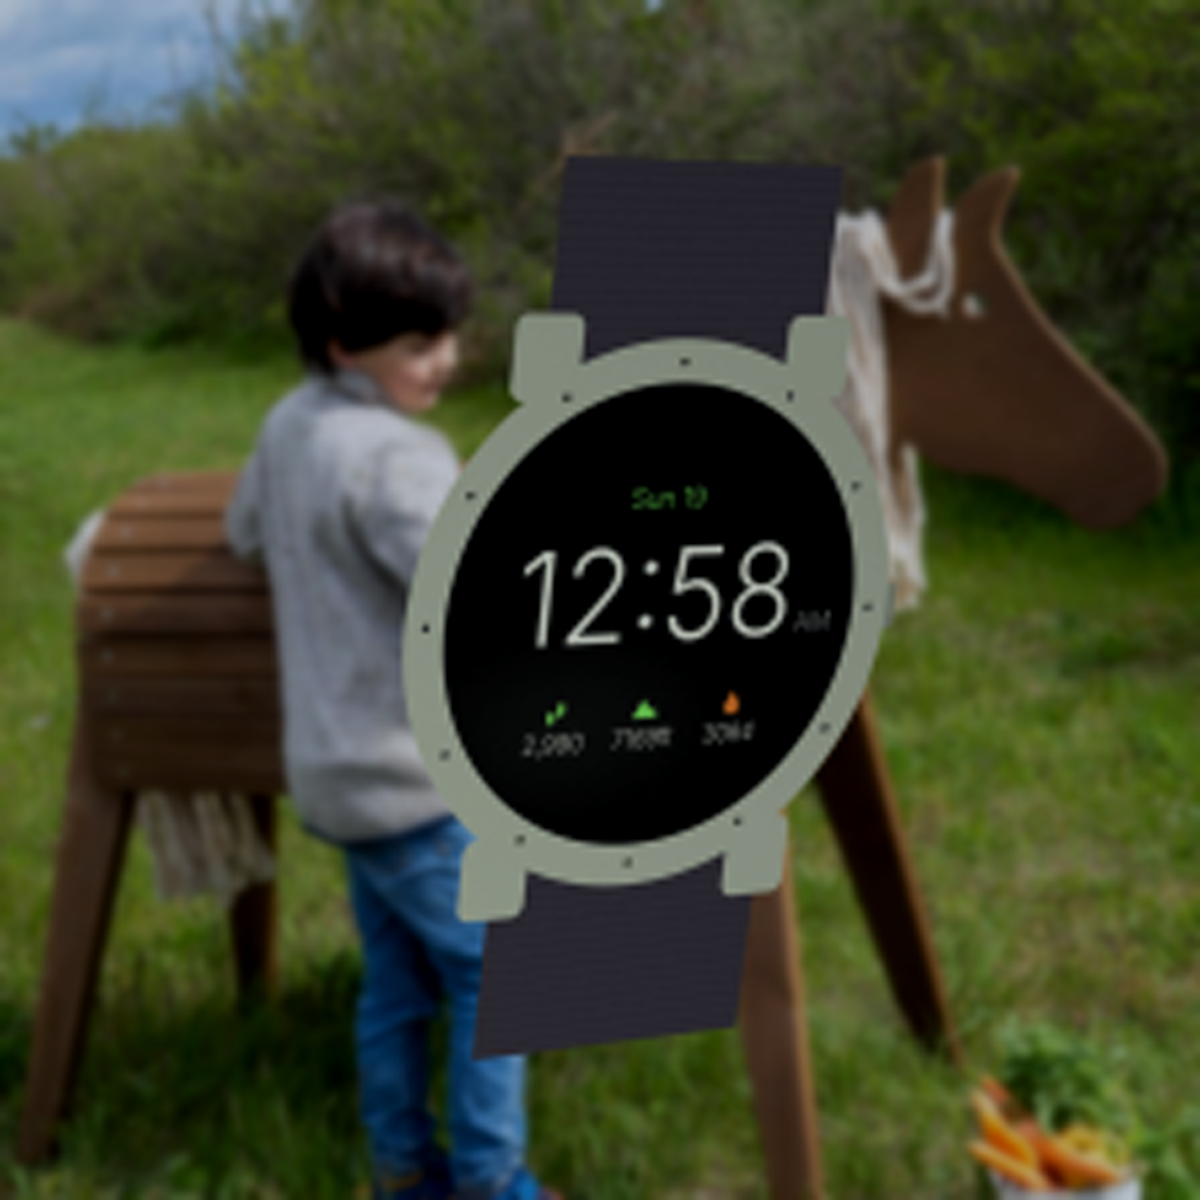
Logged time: **12:58**
